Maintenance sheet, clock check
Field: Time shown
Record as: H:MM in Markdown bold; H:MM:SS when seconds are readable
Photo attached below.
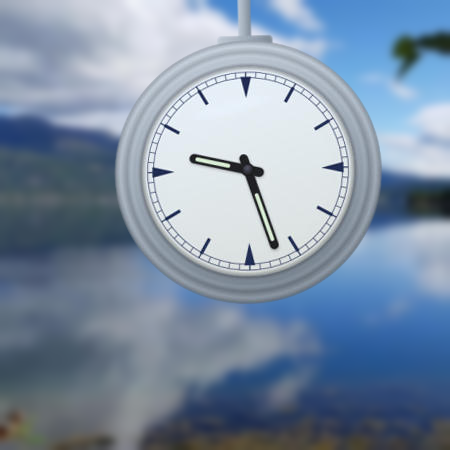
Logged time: **9:27**
